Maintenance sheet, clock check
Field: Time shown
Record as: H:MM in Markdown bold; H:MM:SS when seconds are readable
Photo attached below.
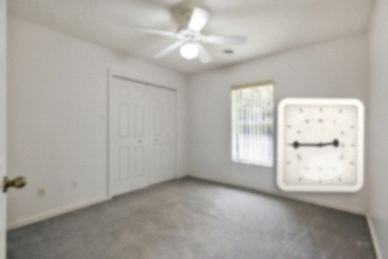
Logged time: **2:45**
